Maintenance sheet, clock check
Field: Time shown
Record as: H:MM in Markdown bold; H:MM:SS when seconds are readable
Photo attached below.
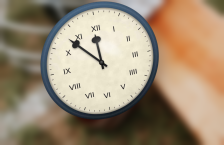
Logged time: **11:53**
